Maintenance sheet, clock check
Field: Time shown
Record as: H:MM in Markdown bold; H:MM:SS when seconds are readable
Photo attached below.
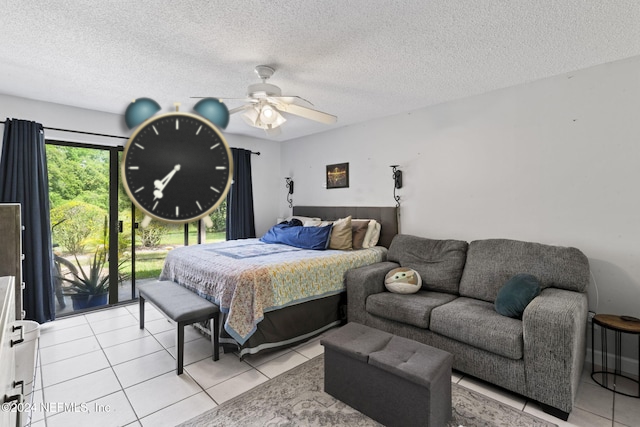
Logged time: **7:36**
